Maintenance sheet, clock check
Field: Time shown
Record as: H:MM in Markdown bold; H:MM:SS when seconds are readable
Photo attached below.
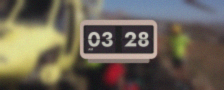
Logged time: **3:28**
